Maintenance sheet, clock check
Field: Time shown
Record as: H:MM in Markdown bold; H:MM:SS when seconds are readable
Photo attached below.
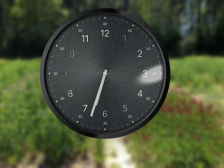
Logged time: **6:33**
